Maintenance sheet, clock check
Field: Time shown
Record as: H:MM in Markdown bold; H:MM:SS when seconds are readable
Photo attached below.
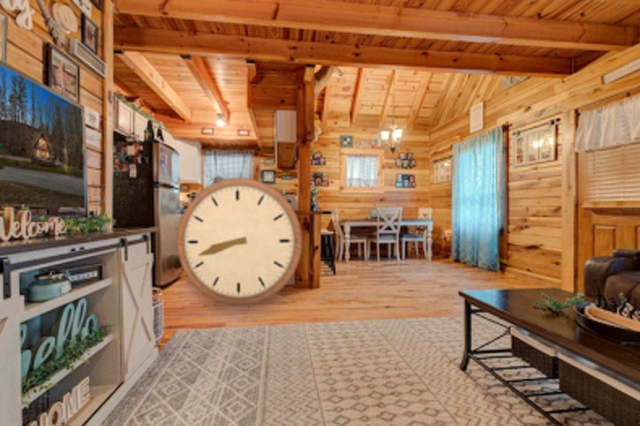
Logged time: **8:42**
